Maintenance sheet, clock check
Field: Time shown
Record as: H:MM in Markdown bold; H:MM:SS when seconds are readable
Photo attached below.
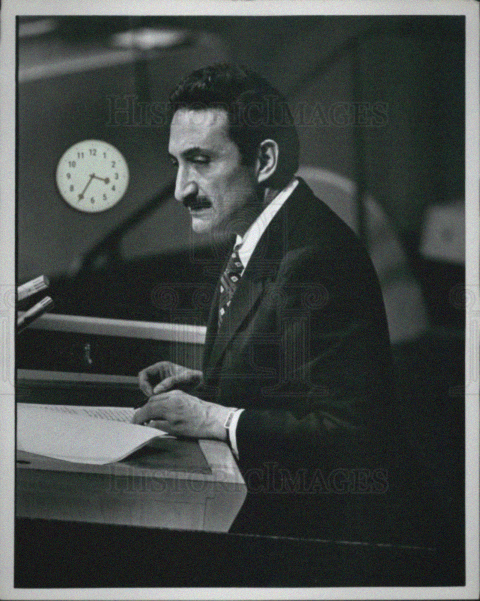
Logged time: **3:35**
